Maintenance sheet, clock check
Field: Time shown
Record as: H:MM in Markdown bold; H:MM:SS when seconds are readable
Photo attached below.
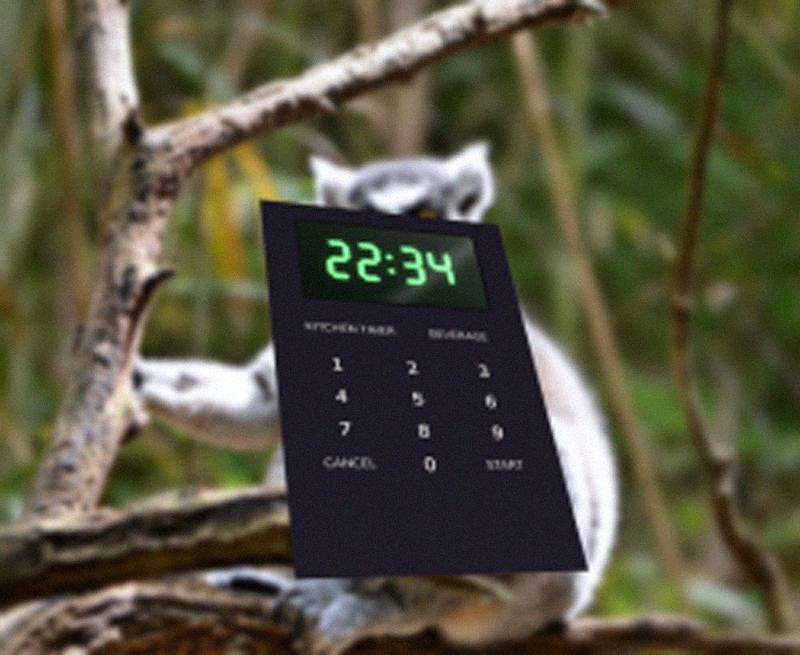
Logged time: **22:34**
